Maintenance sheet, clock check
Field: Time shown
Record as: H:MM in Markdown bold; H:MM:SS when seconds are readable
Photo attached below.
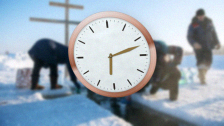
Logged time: **6:12**
